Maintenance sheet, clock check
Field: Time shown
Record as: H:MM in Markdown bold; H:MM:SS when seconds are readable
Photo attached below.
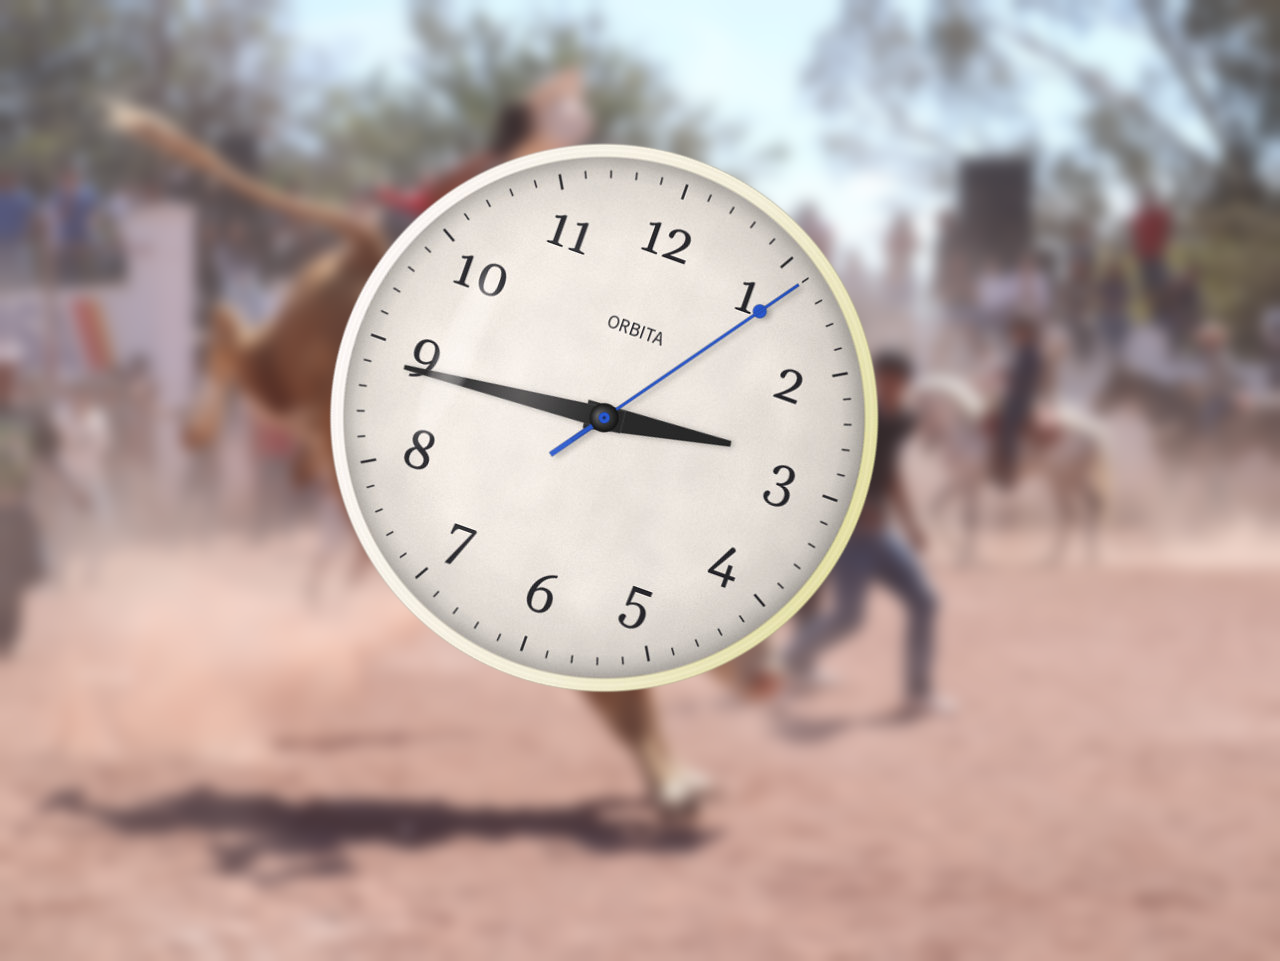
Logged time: **2:44:06**
